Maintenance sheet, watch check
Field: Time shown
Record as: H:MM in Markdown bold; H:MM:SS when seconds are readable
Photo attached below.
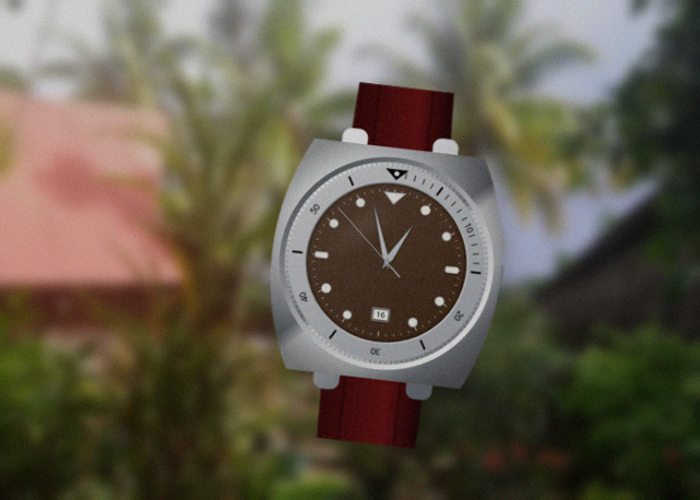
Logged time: **12:56:52**
